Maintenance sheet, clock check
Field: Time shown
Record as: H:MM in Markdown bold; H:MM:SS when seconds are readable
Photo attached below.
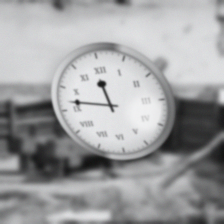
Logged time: **11:47**
